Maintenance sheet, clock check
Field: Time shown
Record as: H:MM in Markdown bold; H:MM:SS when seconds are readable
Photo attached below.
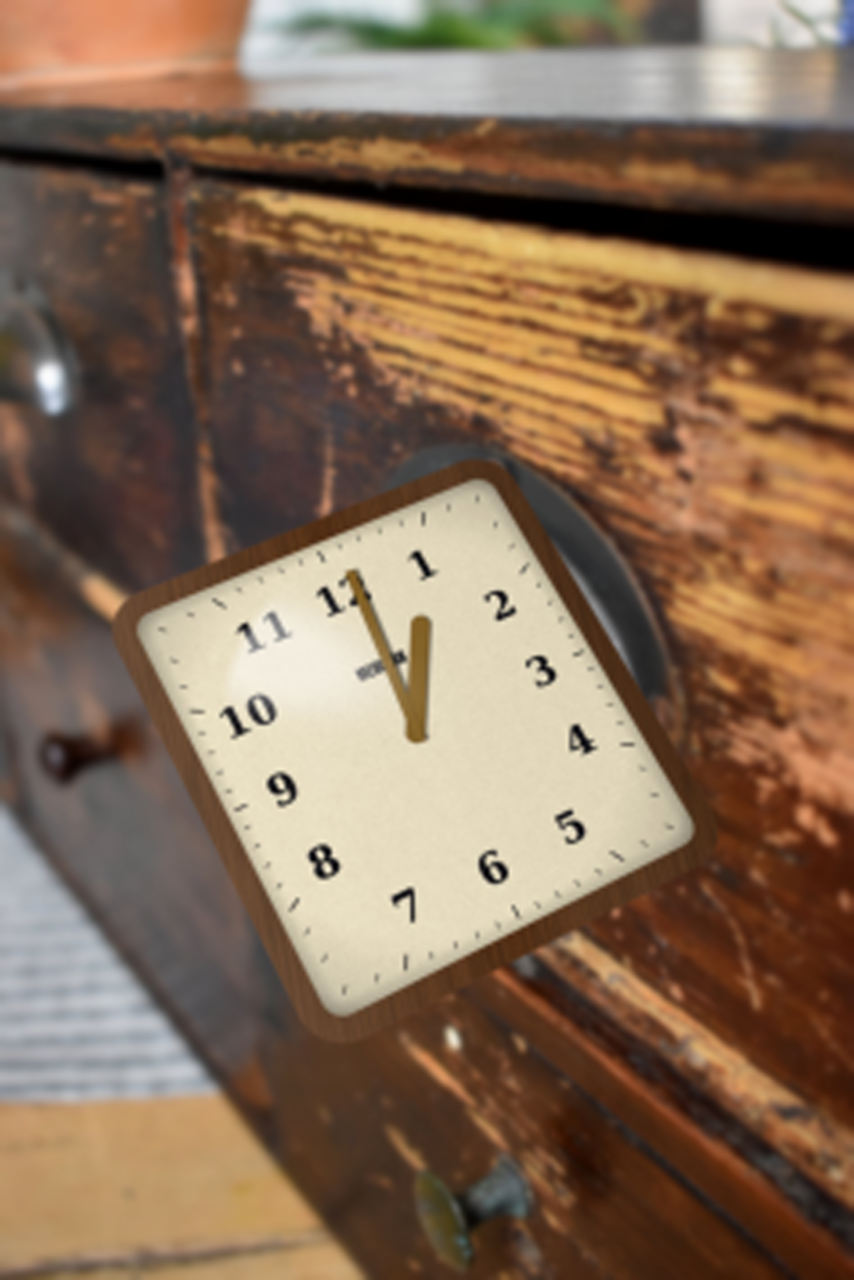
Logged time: **1:01**
